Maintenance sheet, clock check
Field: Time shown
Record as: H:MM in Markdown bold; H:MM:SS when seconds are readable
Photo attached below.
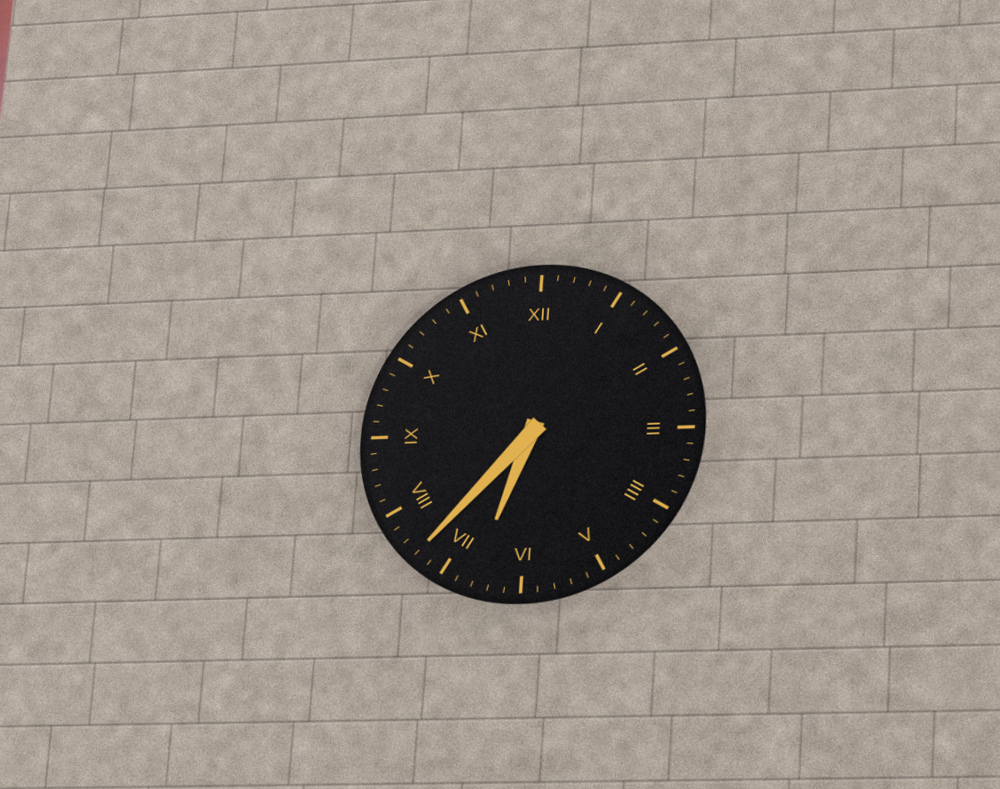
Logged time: **6:37**
